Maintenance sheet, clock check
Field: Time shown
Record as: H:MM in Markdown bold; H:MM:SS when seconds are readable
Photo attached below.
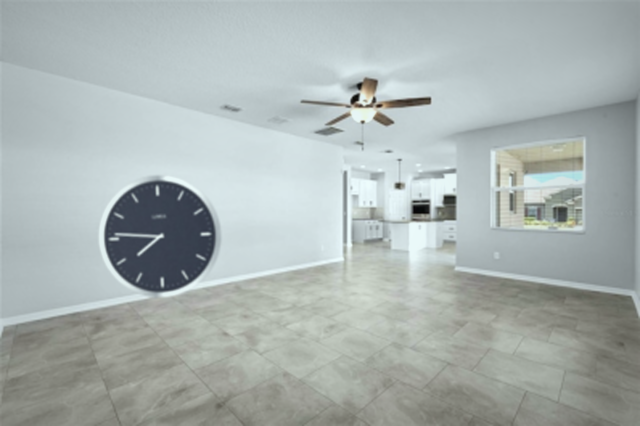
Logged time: **7:46**
